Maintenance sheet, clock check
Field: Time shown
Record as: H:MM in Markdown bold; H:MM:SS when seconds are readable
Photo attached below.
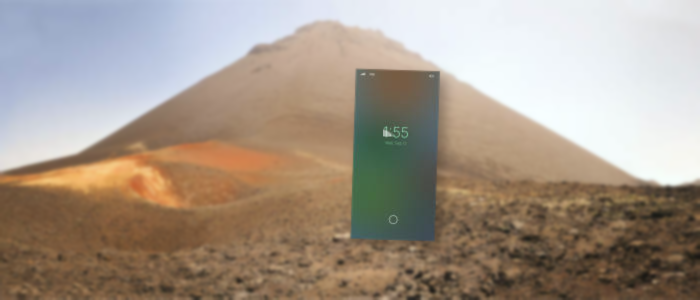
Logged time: **1:55**
